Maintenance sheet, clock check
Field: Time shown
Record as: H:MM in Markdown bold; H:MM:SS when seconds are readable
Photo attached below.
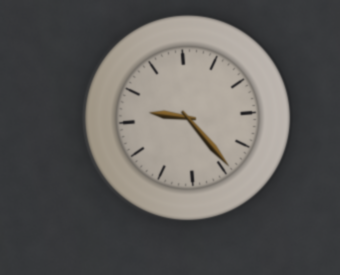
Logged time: **9:24**
